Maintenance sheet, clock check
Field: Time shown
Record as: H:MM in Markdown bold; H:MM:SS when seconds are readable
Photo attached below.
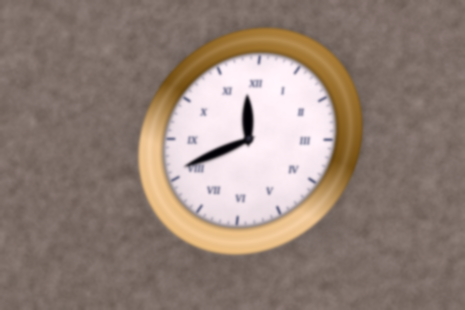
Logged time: **11:41**
